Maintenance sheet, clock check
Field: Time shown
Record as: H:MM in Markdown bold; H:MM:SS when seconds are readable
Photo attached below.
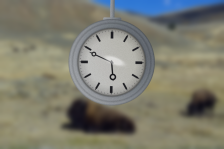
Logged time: **5:49**
